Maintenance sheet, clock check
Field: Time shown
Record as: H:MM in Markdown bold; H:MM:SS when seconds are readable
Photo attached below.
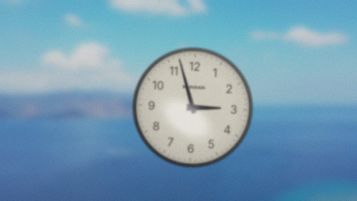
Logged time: **2:57**
